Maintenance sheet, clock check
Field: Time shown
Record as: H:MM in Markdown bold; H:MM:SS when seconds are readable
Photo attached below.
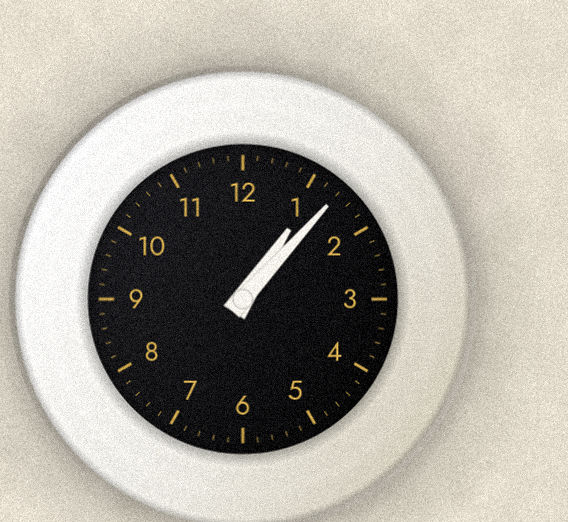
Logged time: **1:07**
